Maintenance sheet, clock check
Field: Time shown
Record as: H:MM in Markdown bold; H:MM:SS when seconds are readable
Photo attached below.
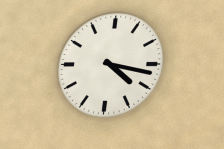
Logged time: **4:17**
